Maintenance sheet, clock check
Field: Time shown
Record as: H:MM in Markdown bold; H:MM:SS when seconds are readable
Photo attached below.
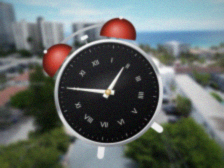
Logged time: **1:50**
